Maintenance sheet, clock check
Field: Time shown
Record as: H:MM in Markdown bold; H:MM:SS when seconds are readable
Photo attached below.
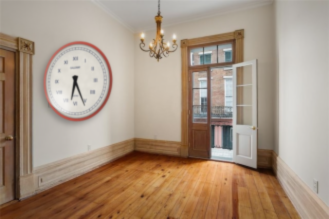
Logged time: **6:26**
